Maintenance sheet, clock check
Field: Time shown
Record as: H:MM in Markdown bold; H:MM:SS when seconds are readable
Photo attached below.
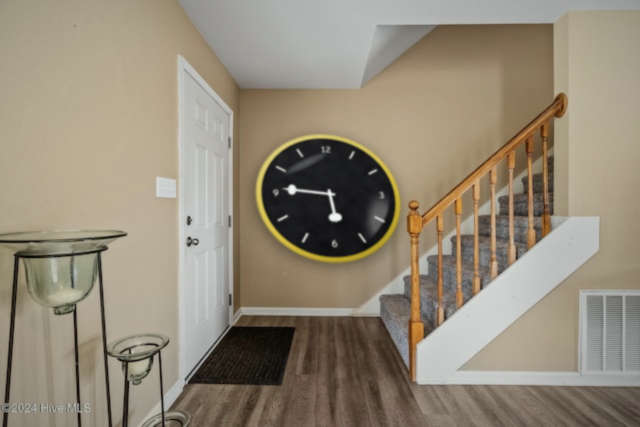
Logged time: **5:46**
